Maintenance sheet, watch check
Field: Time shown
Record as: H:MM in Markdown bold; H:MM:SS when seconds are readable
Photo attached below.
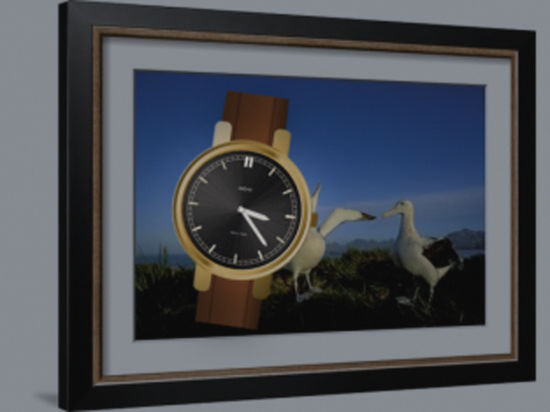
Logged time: **3:23**
